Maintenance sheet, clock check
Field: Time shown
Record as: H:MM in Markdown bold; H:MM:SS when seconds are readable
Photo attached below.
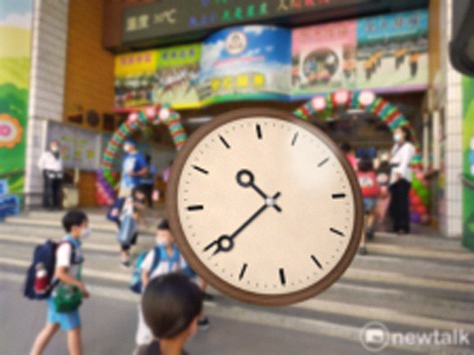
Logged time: **10:39**
